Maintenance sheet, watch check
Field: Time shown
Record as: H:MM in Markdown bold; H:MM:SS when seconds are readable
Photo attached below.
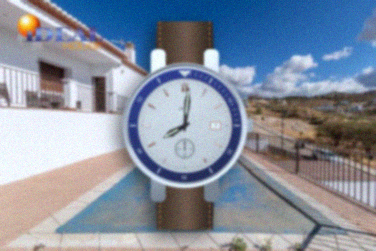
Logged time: **8:01**
